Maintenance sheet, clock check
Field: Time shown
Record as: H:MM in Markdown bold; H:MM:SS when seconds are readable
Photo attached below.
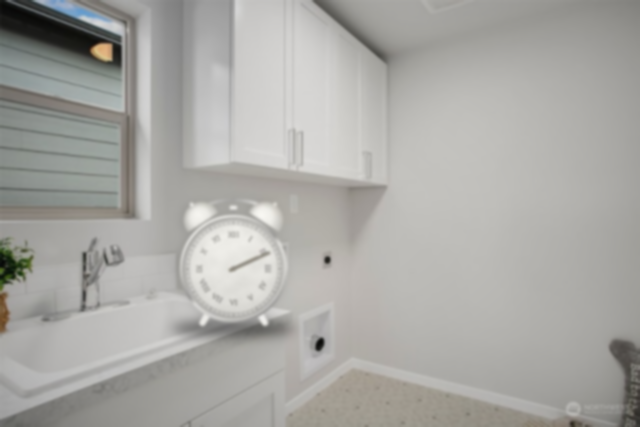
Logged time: **2:11**
